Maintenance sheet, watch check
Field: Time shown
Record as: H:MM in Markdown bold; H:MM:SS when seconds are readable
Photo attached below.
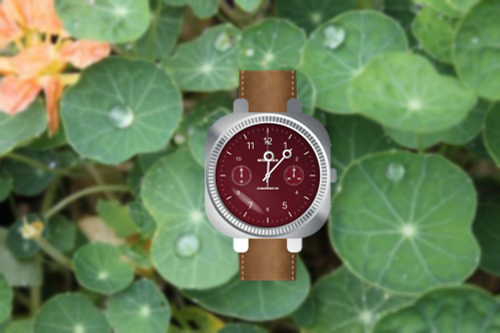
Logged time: **12:07**
